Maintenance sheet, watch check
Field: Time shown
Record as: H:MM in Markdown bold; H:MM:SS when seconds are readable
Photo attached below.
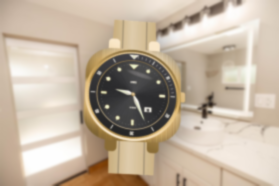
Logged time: **9:26**
